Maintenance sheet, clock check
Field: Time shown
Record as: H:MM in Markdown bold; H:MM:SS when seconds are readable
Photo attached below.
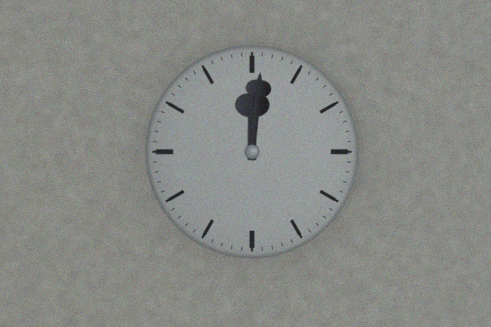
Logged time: **12:01**
